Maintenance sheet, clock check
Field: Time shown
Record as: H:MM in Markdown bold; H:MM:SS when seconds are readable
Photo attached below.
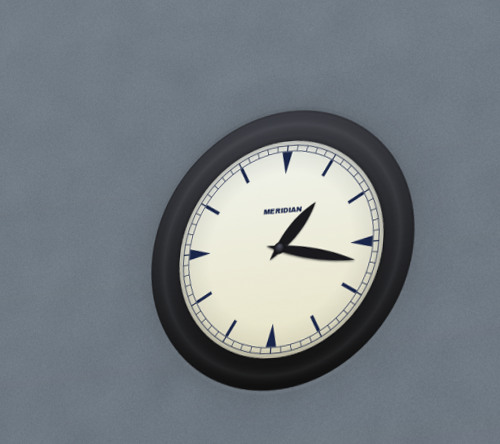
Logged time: **1:17**
